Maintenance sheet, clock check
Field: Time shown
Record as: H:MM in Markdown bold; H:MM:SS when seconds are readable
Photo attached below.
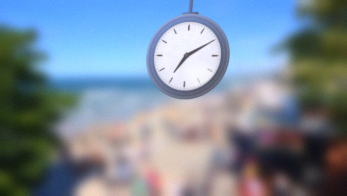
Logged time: **7:10**
